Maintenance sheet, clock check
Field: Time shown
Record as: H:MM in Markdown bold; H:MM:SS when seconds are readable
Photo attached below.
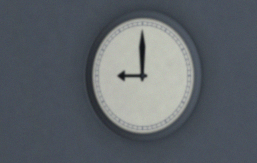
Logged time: **9:00**
